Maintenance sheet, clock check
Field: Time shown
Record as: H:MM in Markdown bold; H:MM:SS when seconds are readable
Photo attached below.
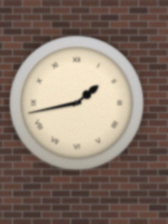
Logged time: **1:43**
